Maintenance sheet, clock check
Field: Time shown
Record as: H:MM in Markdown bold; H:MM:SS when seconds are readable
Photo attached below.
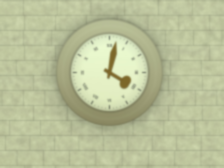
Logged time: **4:02**
